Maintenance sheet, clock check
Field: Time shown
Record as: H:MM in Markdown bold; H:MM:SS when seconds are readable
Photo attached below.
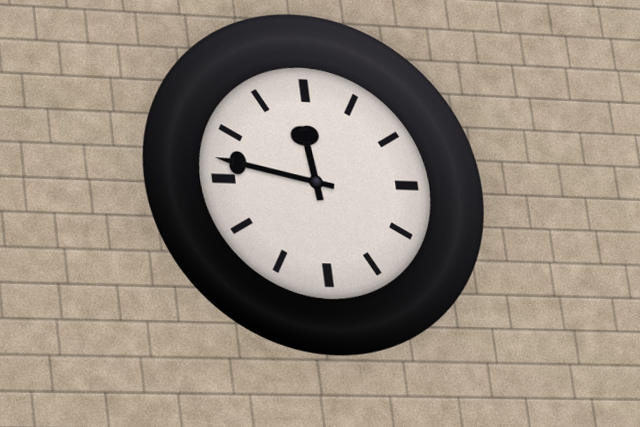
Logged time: **11:47**
